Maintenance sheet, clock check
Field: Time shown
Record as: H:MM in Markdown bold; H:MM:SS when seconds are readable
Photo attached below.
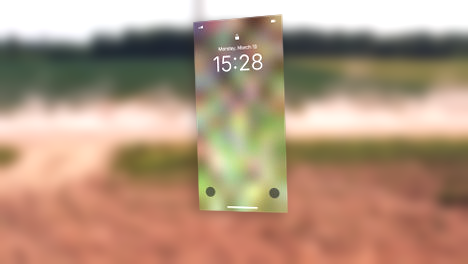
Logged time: **15:28**
